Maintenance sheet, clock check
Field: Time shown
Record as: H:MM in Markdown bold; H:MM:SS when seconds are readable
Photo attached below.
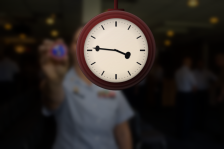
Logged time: **3:46**
